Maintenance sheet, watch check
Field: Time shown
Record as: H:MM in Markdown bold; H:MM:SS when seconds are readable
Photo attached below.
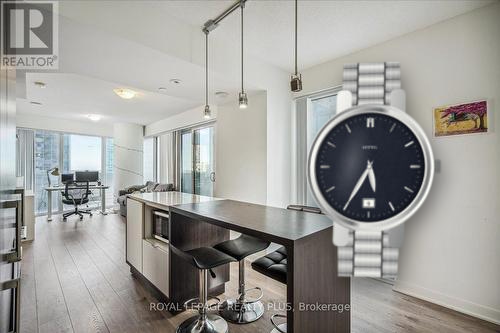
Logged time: **5:35**
